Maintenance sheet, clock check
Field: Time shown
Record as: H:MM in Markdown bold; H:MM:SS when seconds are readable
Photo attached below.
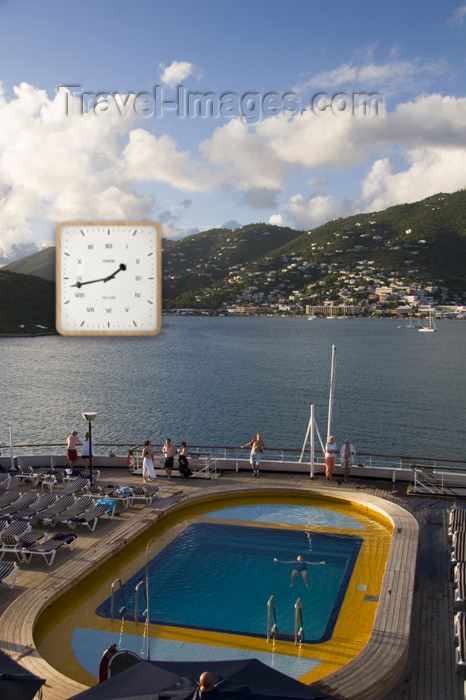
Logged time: **1:43**
